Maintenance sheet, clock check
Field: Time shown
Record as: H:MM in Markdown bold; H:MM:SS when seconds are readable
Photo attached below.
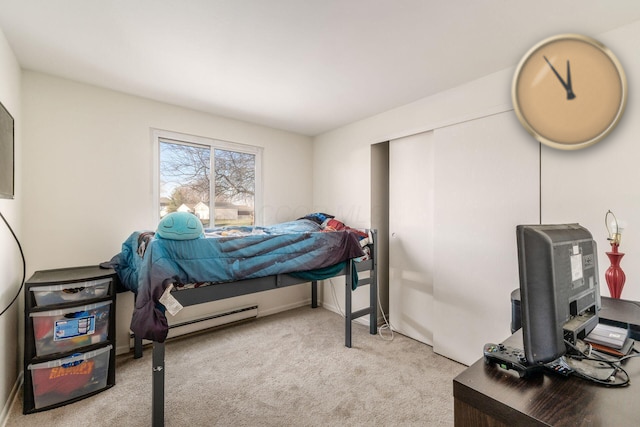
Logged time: **11:54**
